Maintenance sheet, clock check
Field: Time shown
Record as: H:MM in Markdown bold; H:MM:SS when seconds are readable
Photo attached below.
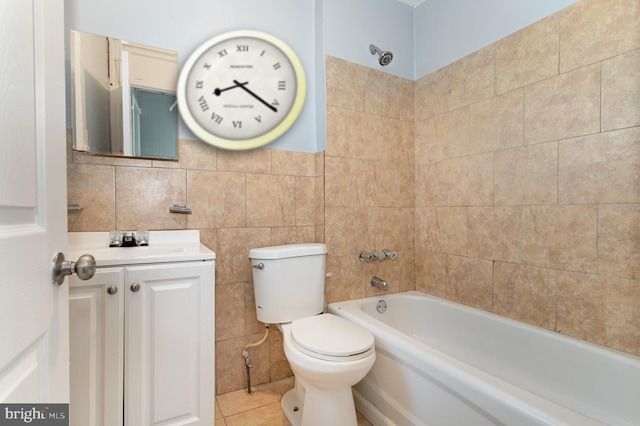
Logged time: **8:21**
